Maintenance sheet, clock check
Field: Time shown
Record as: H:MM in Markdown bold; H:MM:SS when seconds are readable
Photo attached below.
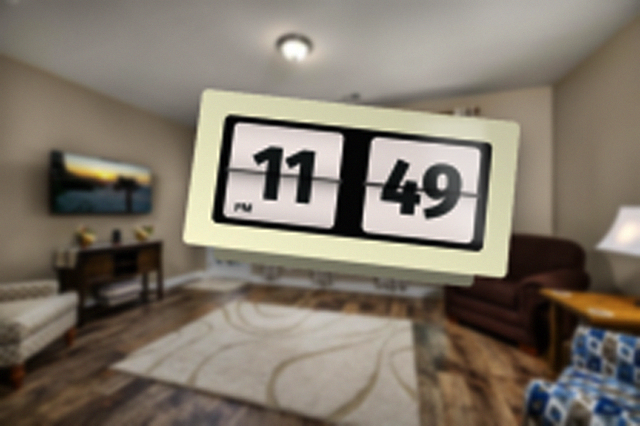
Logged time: **11:49**
